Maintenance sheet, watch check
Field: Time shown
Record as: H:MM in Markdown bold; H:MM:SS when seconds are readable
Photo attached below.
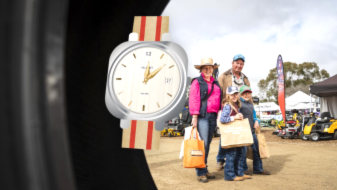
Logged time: **12:08**
